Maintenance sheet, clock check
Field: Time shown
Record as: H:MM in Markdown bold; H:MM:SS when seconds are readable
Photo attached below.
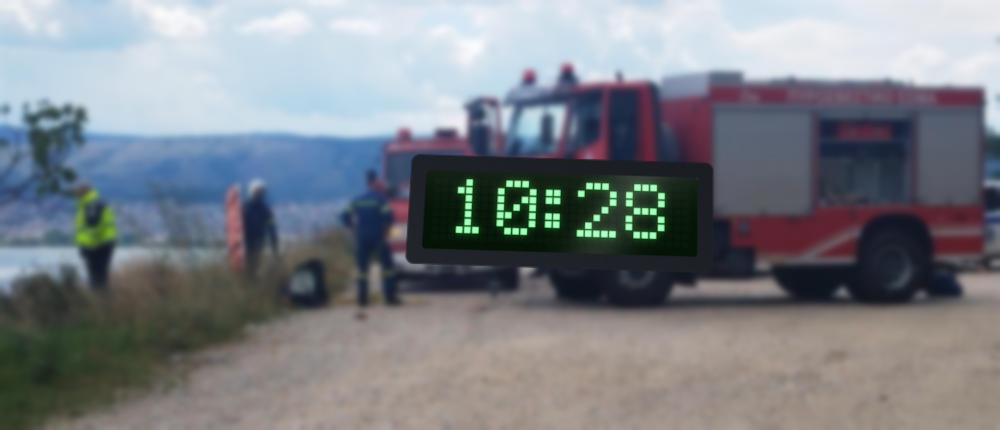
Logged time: **10:28**
